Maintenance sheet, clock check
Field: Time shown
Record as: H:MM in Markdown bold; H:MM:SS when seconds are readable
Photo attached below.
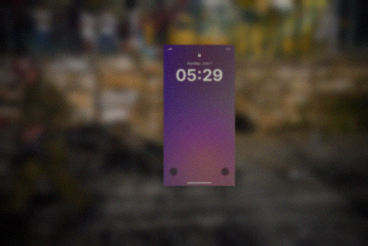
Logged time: **5:29**
